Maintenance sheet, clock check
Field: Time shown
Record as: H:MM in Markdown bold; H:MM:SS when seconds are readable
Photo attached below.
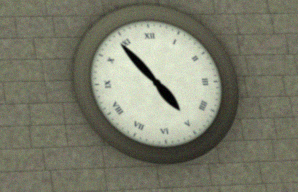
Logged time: **4:54**
